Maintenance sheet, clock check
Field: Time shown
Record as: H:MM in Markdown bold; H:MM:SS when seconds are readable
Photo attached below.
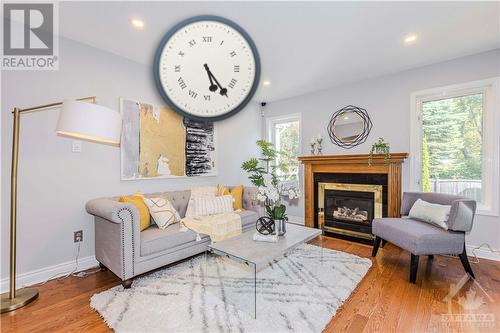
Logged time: **5:24**
